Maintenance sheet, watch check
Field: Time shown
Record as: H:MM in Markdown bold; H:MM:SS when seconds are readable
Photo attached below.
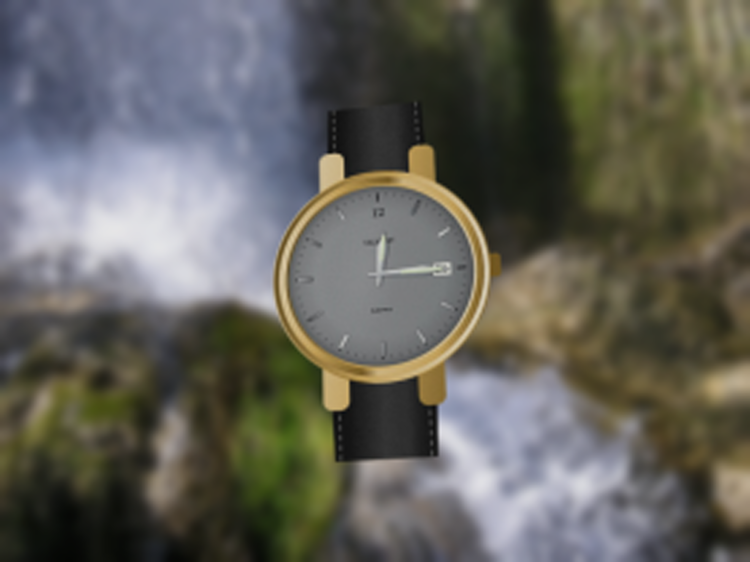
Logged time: **12:15**
